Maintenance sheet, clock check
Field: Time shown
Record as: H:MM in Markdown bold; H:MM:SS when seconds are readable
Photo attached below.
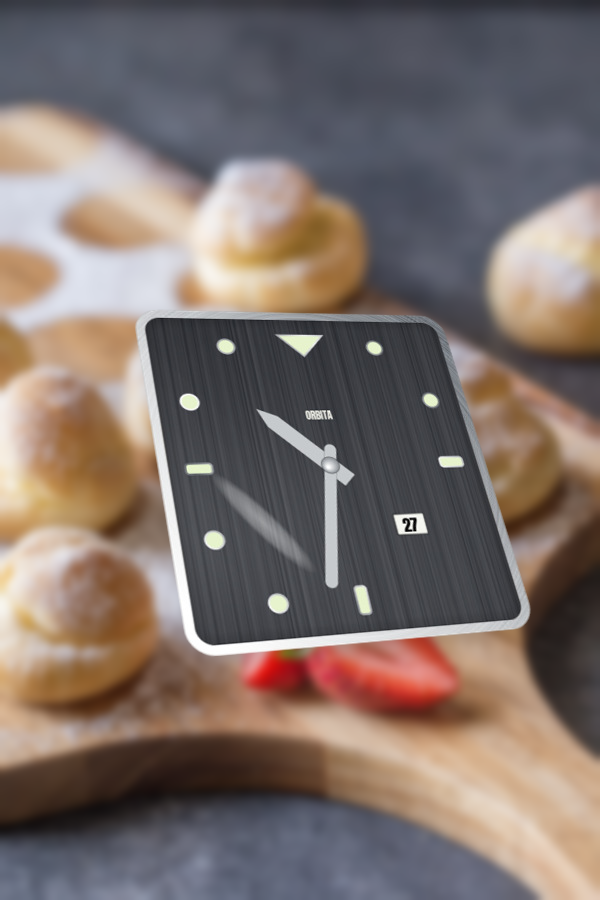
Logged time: **10:32**
